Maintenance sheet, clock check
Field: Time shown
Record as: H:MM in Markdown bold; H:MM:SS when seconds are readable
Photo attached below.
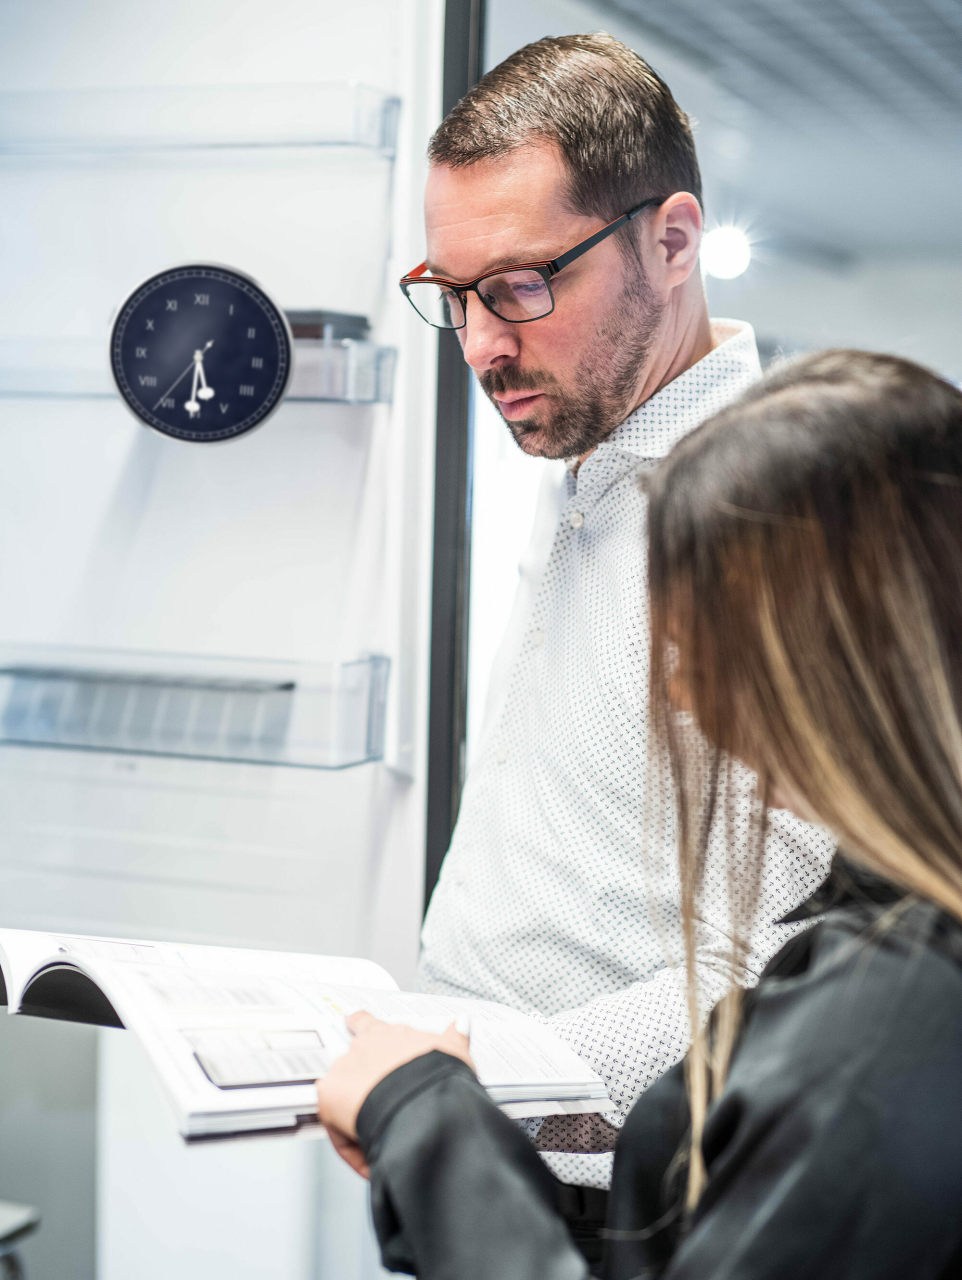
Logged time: **5:30:36**
